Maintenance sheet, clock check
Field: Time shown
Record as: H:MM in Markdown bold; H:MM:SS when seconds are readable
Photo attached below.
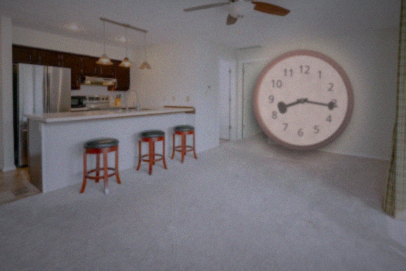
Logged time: **8:16**
